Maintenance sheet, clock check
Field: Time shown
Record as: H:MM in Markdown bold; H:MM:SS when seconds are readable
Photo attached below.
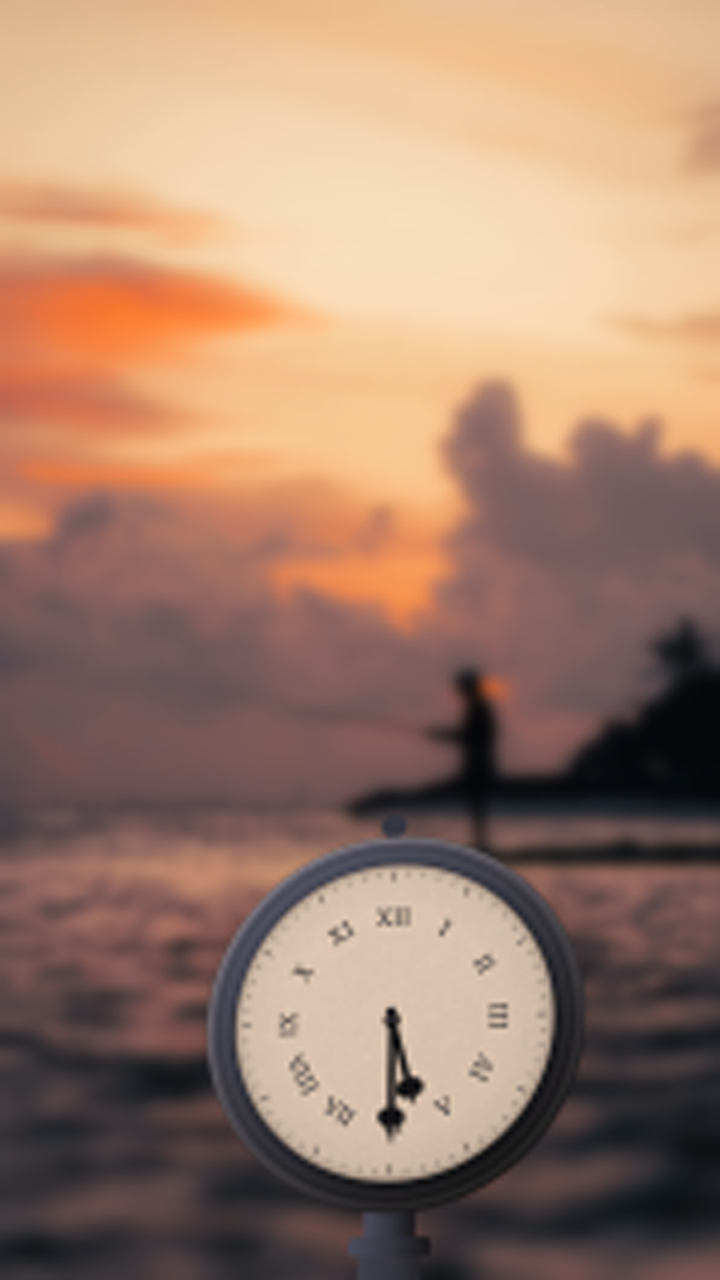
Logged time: **5:30**
